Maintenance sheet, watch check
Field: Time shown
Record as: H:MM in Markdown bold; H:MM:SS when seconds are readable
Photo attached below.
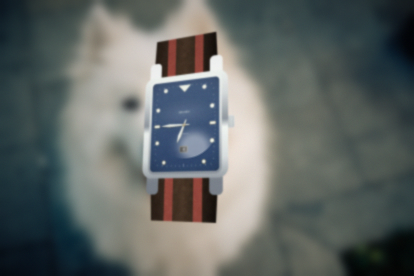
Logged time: **6:45**
